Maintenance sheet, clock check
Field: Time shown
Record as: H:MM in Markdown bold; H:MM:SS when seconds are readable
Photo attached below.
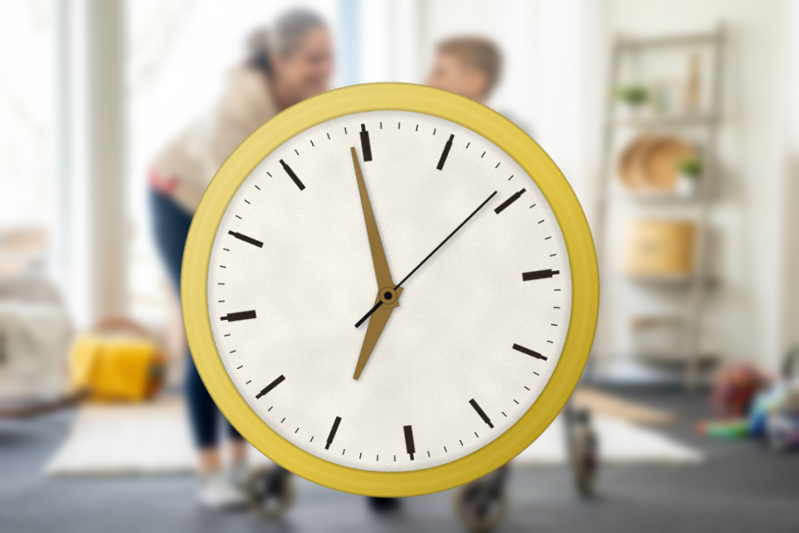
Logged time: **6:59:09**
